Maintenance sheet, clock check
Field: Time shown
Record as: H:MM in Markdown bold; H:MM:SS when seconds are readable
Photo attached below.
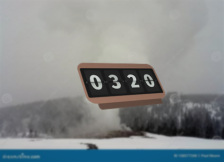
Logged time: **3:20**
